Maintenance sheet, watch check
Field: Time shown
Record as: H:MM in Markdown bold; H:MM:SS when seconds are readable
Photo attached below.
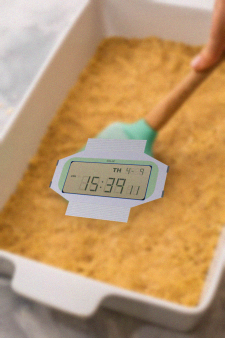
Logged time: **15:39:11**
